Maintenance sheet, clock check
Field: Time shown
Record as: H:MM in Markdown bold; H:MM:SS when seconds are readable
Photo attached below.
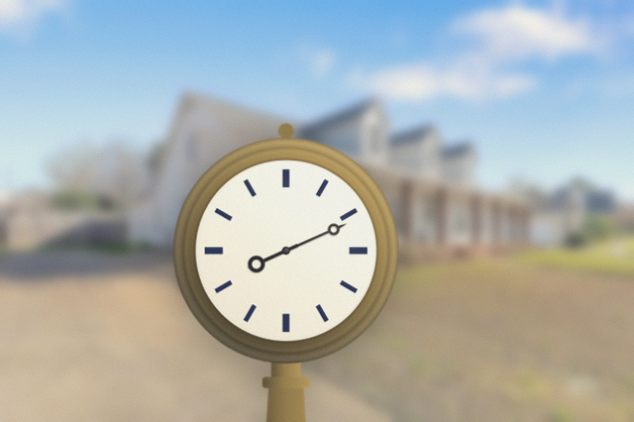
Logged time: **8:11**
